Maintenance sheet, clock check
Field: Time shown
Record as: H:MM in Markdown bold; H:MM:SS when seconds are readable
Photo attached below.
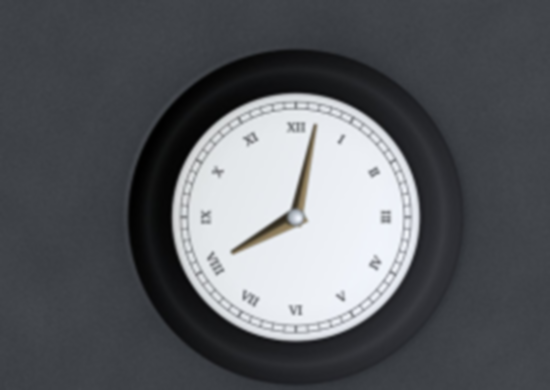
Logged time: **8:02**
